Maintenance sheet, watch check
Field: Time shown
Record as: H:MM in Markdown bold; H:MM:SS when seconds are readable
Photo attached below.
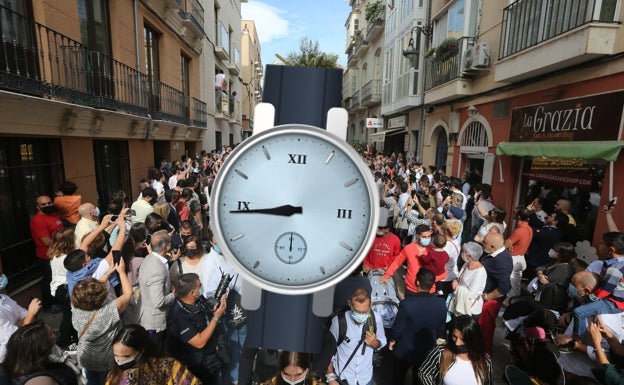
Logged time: **8:44**
